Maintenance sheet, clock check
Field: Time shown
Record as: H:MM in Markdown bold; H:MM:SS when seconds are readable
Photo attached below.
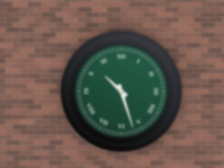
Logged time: **10:27**
